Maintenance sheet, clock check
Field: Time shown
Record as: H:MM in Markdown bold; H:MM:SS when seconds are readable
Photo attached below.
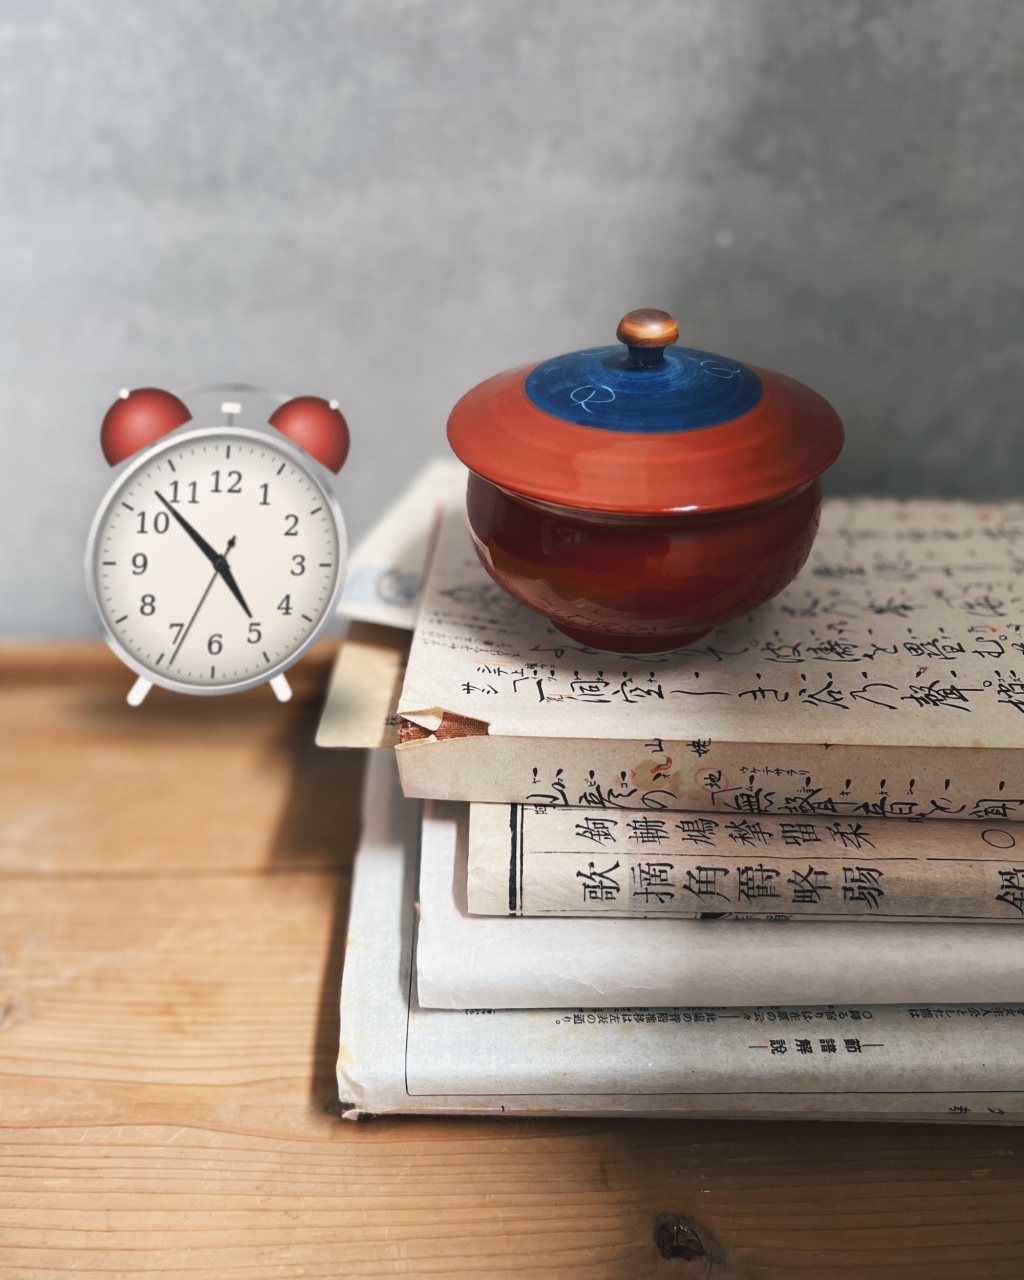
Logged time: **4:52:34**
